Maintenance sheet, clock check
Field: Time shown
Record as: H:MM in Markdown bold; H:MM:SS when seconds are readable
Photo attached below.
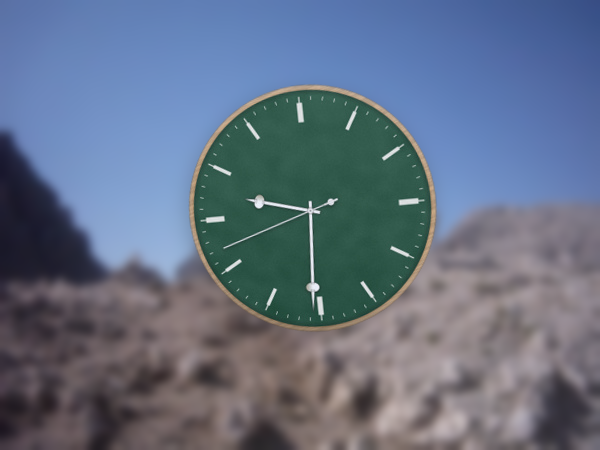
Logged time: **9:30:42**
